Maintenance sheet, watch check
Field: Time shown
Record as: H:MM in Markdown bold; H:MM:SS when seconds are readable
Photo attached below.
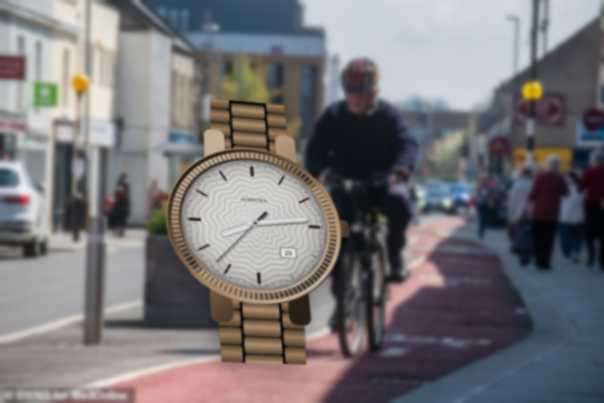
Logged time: **8:13:37**
